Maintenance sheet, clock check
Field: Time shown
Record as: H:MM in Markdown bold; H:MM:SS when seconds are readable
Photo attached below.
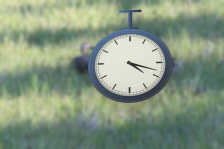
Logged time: **4:18**
